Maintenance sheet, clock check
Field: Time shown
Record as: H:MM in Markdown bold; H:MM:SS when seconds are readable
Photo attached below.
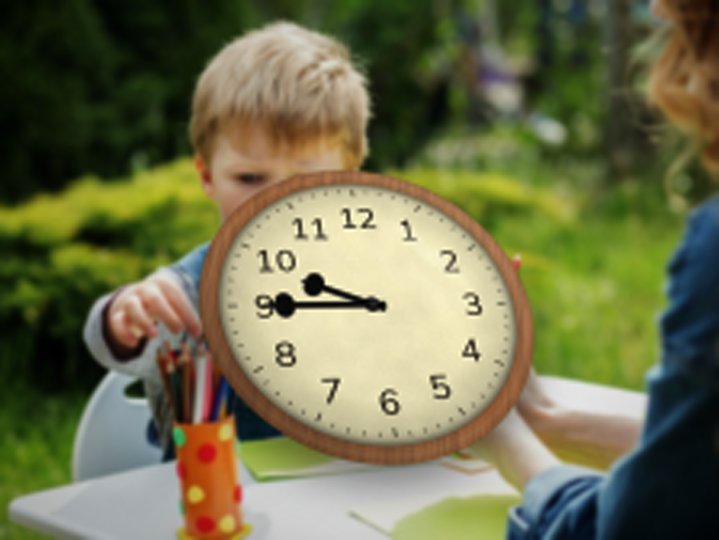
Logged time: **9:45**
